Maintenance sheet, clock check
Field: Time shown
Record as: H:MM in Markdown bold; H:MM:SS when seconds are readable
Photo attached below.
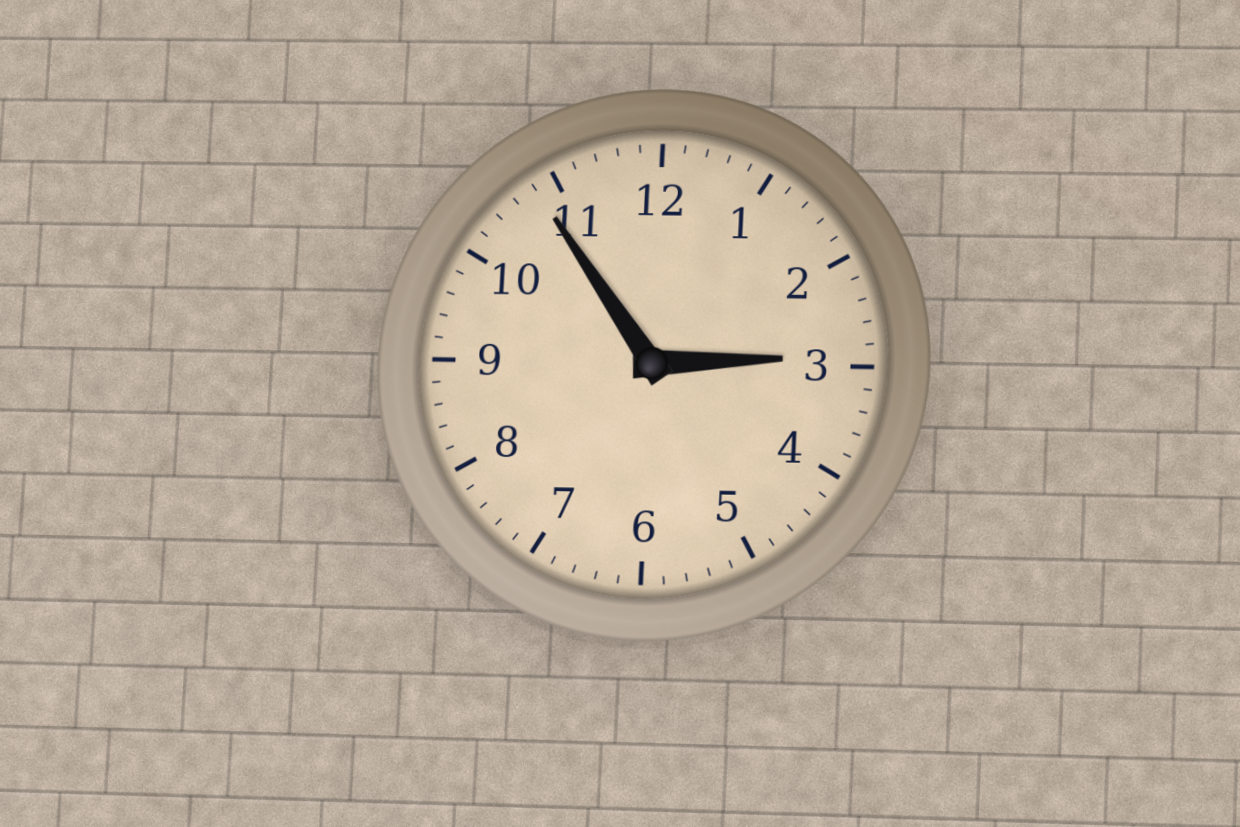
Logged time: **2:54**
